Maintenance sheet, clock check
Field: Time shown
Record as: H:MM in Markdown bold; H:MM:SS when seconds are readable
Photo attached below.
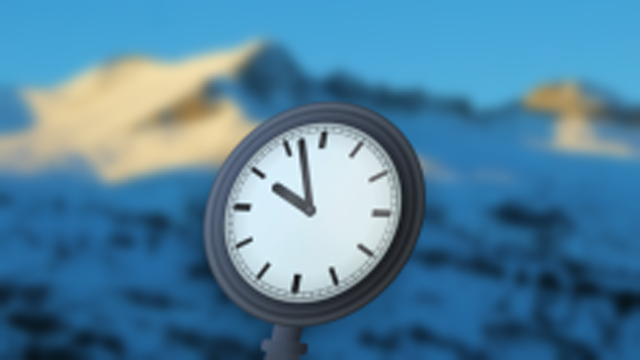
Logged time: **9:57**
